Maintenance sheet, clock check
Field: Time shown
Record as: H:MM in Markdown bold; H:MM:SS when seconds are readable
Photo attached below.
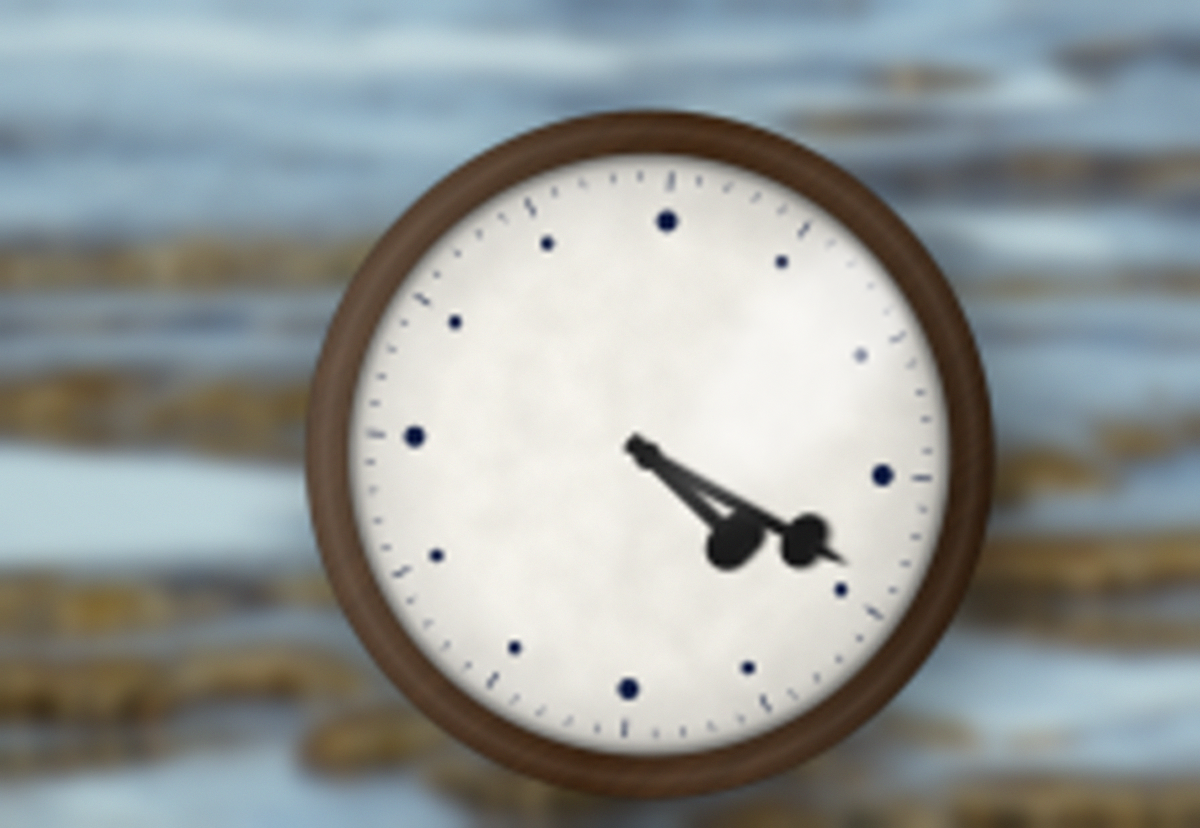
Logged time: **4:19**
